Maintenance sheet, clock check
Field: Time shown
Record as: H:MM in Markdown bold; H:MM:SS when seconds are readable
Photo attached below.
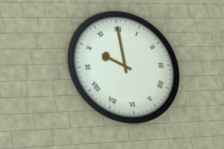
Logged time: **10:00**
